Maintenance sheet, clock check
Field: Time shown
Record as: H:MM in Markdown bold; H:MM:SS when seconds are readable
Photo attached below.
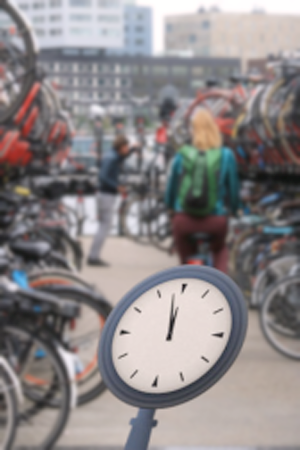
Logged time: **11:58**
